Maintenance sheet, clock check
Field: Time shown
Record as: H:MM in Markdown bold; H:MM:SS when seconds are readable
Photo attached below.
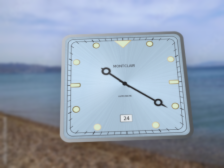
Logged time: **10:21**
